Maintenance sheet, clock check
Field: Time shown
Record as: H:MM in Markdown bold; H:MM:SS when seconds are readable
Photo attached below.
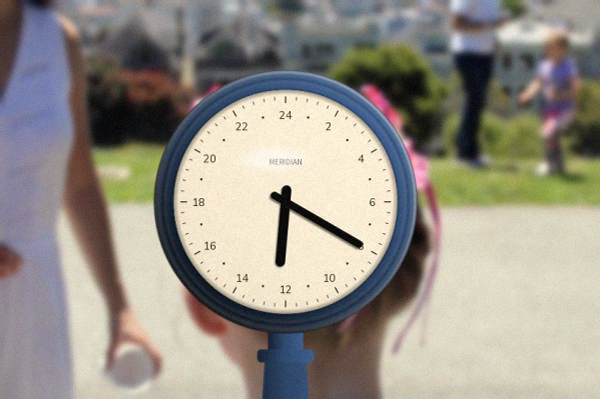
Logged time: **12:20**
